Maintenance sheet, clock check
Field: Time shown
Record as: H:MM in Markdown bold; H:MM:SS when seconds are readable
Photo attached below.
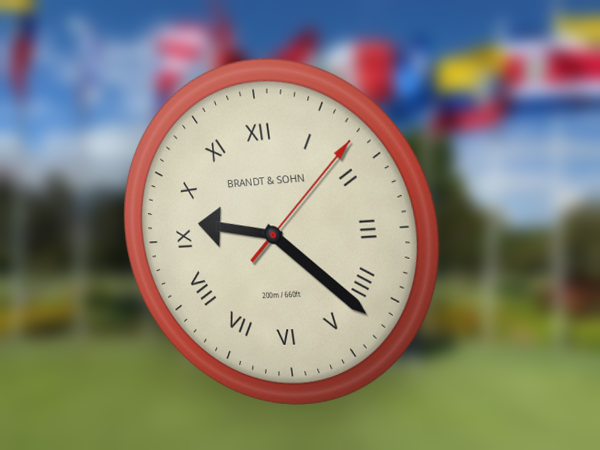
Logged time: **9:22:08**
